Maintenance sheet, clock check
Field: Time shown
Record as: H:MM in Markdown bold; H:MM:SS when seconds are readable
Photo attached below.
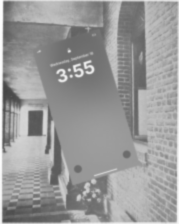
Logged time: **3:55**
